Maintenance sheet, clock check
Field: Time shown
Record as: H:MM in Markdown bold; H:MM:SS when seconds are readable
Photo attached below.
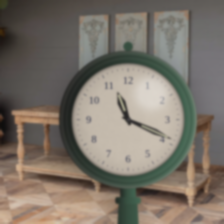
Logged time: **11:19**
